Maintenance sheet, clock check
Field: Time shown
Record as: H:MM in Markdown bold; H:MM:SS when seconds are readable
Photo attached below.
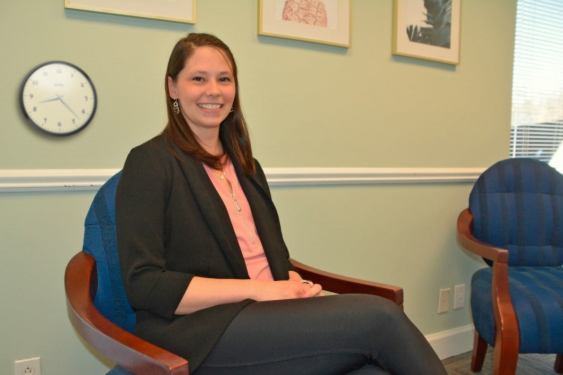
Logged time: **8:23**
